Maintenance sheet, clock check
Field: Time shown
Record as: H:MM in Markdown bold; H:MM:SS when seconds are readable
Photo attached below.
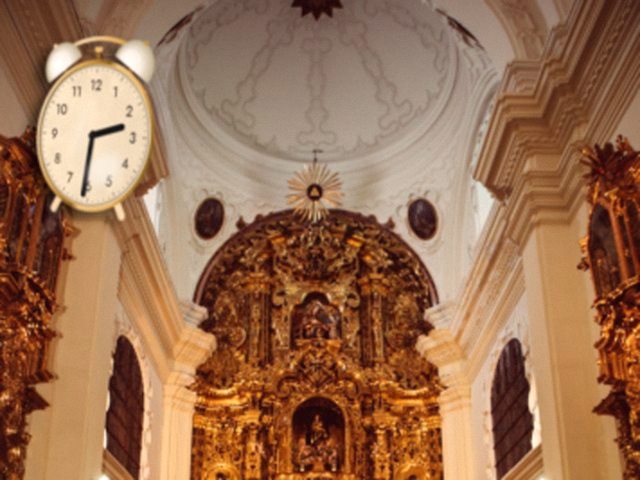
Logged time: **2:31**
